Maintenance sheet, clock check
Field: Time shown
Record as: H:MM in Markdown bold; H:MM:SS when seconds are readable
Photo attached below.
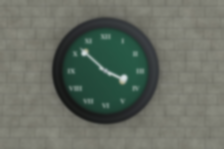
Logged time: **3:52**
